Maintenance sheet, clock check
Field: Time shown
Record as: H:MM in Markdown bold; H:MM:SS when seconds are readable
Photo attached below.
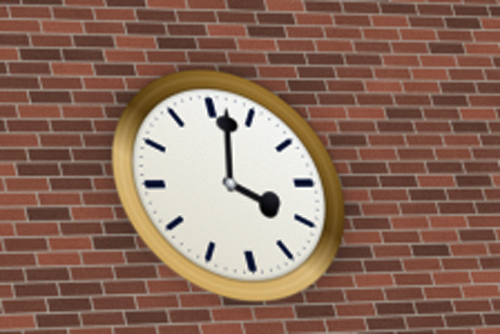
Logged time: **4:02**
